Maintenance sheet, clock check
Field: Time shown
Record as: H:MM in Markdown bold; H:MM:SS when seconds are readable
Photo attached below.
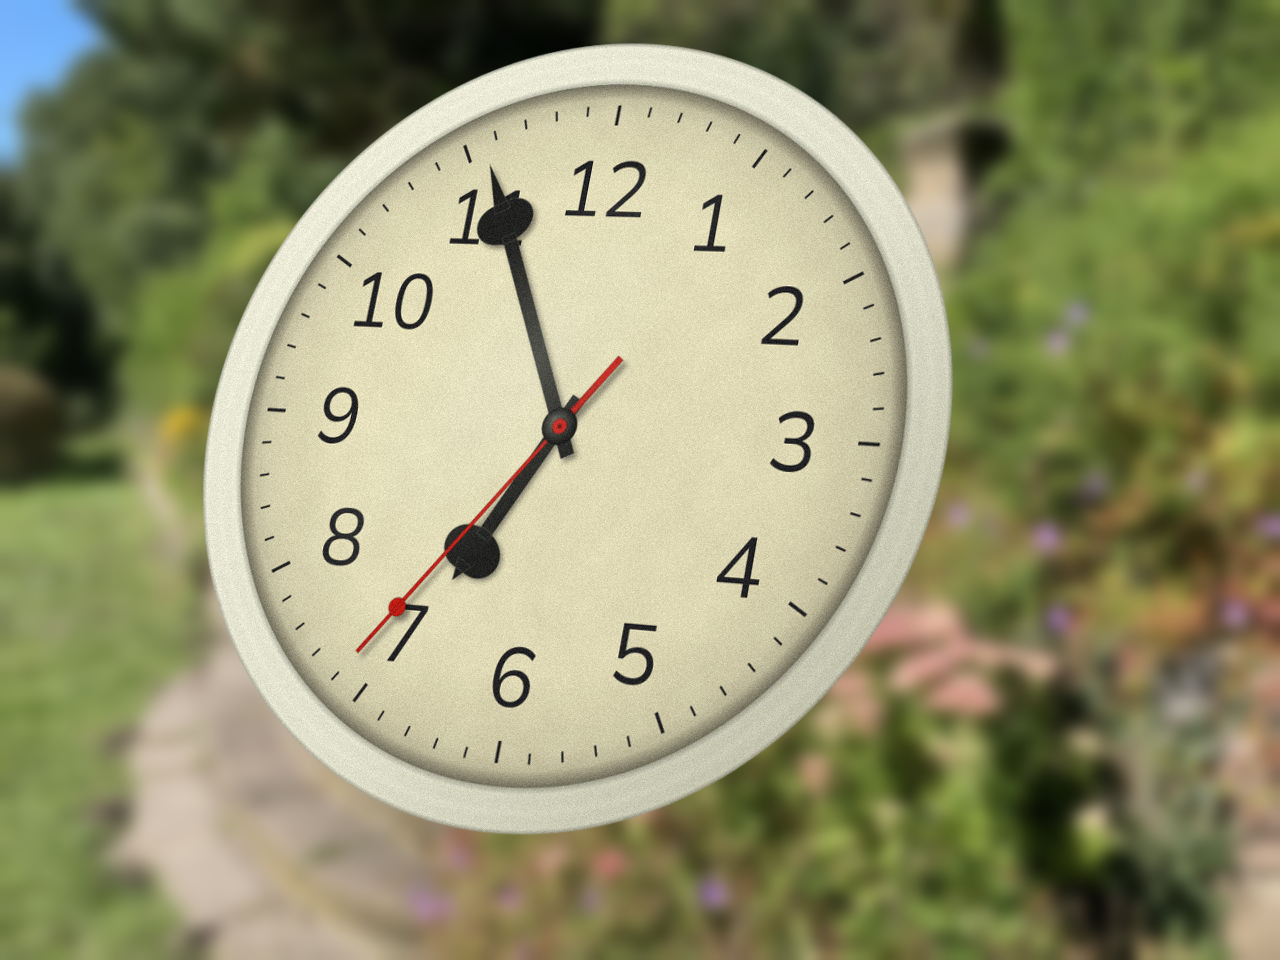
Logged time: **6:55:36**
